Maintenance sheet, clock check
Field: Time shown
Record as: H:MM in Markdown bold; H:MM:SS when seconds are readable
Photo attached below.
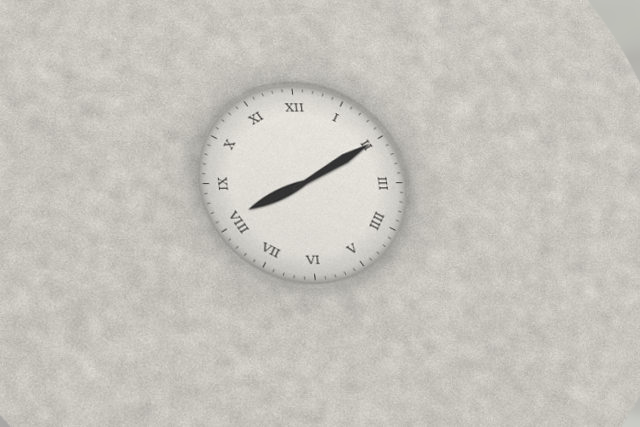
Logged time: **8:10**
